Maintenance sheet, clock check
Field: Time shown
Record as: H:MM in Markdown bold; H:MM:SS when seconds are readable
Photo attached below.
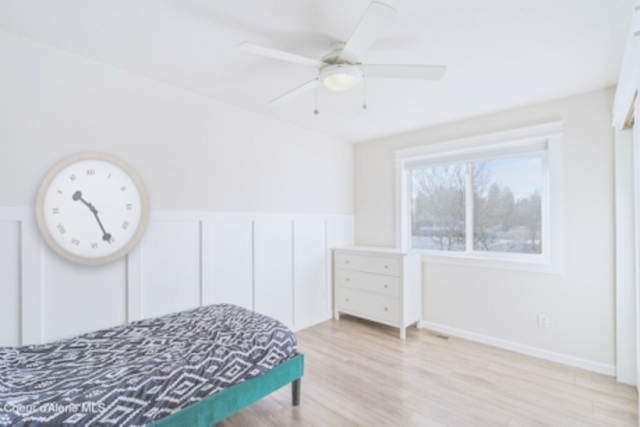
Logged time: **10:26**
